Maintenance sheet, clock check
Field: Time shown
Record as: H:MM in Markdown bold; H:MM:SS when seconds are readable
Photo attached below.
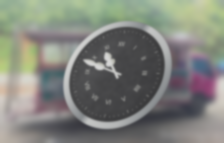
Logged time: **10:48**
